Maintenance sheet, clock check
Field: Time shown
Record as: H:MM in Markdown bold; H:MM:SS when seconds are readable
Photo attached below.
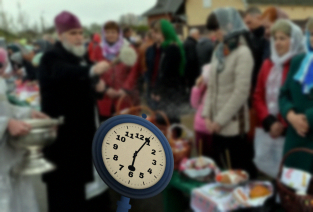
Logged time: **6:04**
